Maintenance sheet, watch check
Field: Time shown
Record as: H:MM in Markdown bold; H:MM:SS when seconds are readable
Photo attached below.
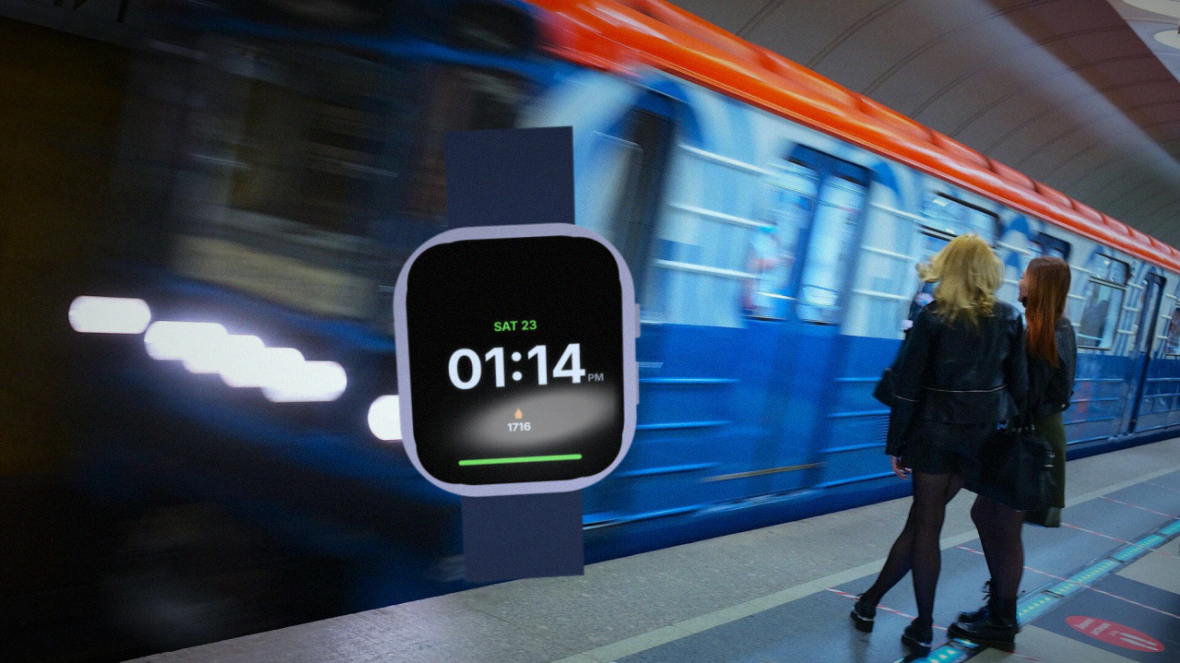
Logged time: **1:14**
